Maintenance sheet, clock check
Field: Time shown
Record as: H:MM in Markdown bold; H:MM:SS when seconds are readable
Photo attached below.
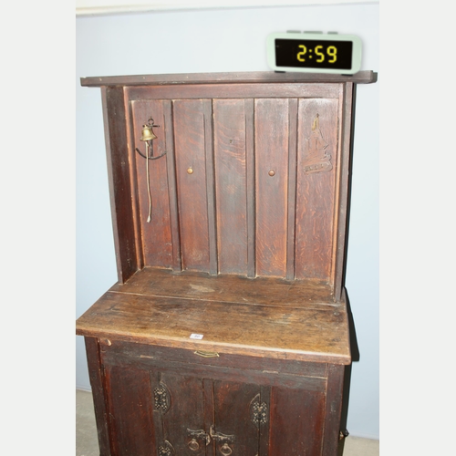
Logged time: **2:59**
